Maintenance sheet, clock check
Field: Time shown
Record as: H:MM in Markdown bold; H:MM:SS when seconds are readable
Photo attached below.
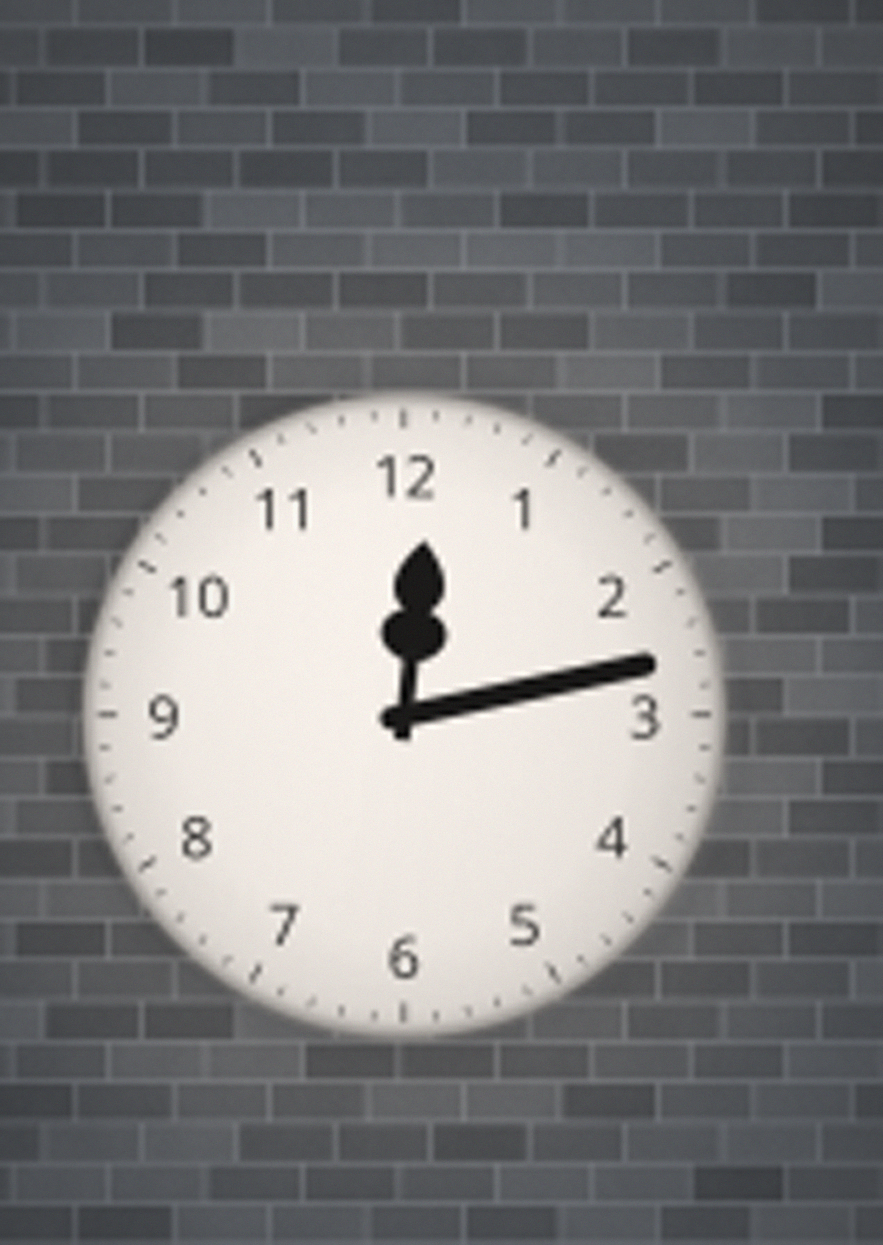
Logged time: **12:13**
